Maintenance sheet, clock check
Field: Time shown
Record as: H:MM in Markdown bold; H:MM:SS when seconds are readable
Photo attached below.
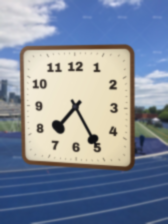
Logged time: **7:25**
